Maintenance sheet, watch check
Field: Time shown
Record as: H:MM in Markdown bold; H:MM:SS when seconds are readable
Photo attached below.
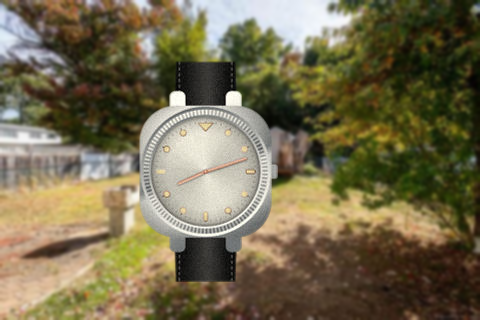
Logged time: **8:12**
